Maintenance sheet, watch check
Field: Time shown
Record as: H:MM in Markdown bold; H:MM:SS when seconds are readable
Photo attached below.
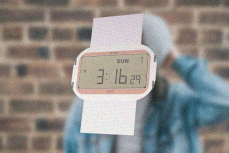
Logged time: **3:16:29**
